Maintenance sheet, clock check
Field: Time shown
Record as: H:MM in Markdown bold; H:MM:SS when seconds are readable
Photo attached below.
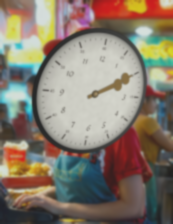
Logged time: **2:10**
